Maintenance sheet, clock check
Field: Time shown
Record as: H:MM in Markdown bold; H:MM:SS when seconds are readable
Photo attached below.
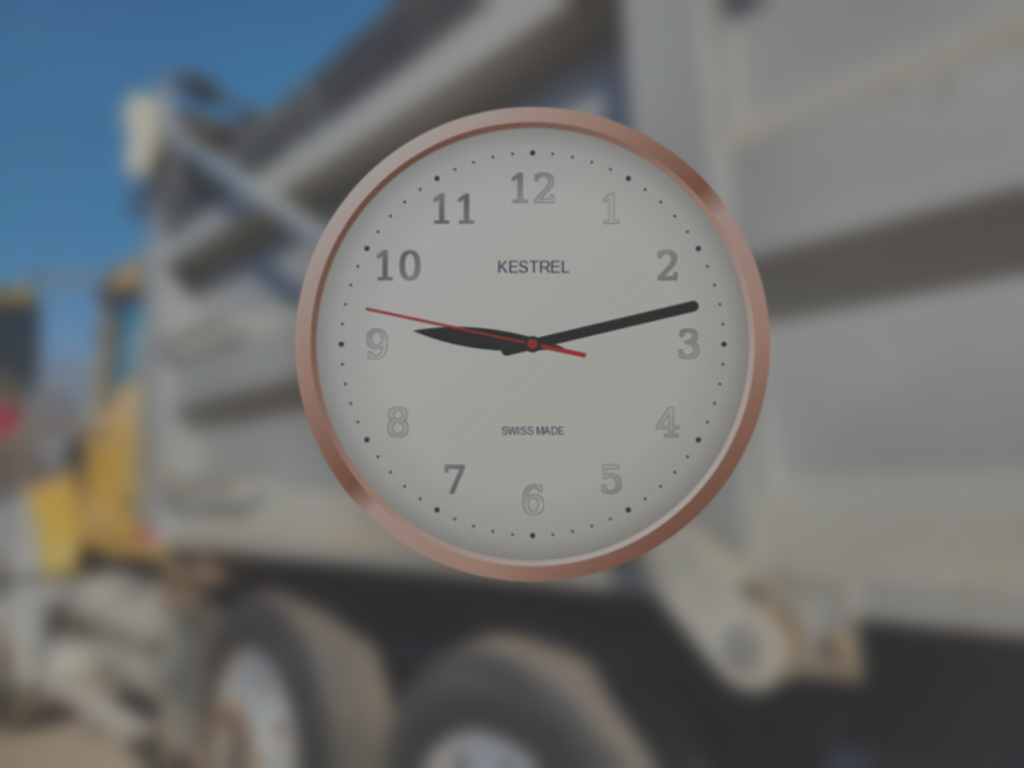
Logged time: **9:12:47**
